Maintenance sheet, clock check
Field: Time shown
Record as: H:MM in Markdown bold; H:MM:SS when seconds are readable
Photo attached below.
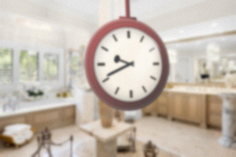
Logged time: **9:41**
